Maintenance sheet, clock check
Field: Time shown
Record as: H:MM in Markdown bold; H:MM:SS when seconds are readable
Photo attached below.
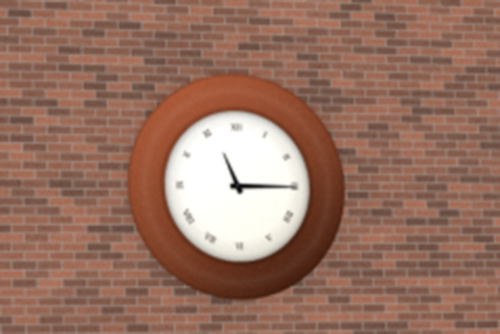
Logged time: **11:15**
